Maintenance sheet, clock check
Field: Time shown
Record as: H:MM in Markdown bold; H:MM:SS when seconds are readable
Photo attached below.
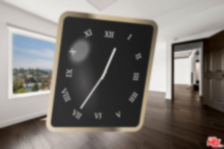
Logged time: **12:35**
